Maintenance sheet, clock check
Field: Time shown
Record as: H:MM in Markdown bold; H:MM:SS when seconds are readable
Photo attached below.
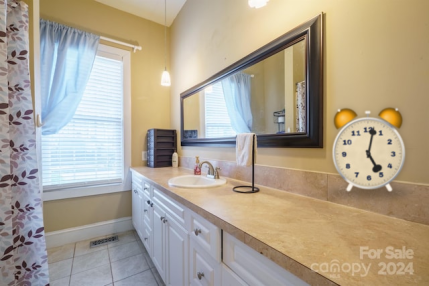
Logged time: **5:02**
